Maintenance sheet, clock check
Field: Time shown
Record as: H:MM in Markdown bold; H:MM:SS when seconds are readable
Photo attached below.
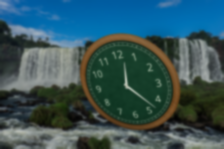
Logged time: **12:23**
